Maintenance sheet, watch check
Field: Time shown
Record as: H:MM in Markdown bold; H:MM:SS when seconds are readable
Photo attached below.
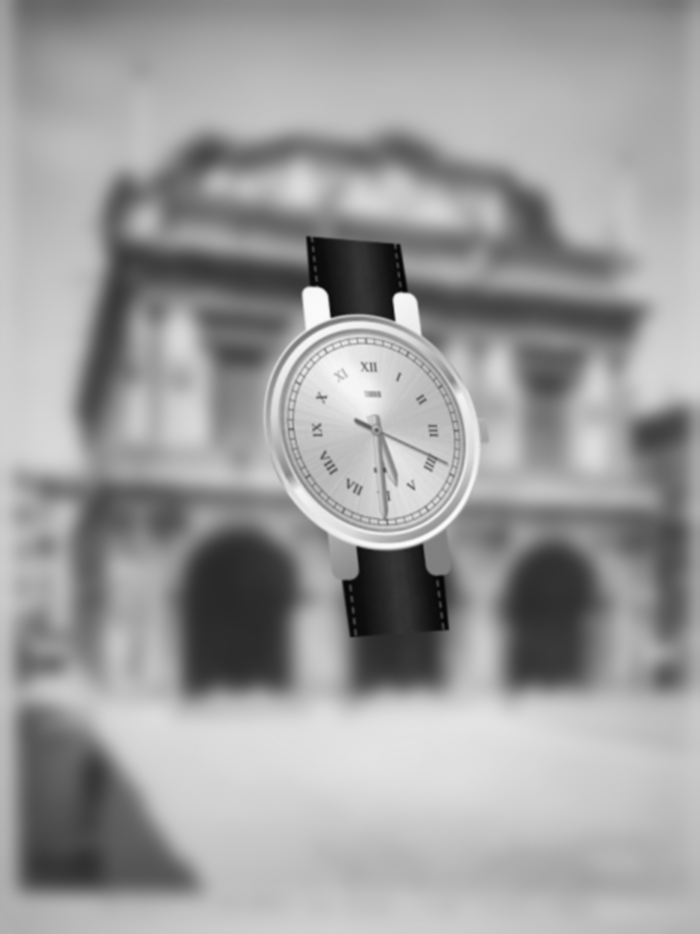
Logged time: **5:30:19**
